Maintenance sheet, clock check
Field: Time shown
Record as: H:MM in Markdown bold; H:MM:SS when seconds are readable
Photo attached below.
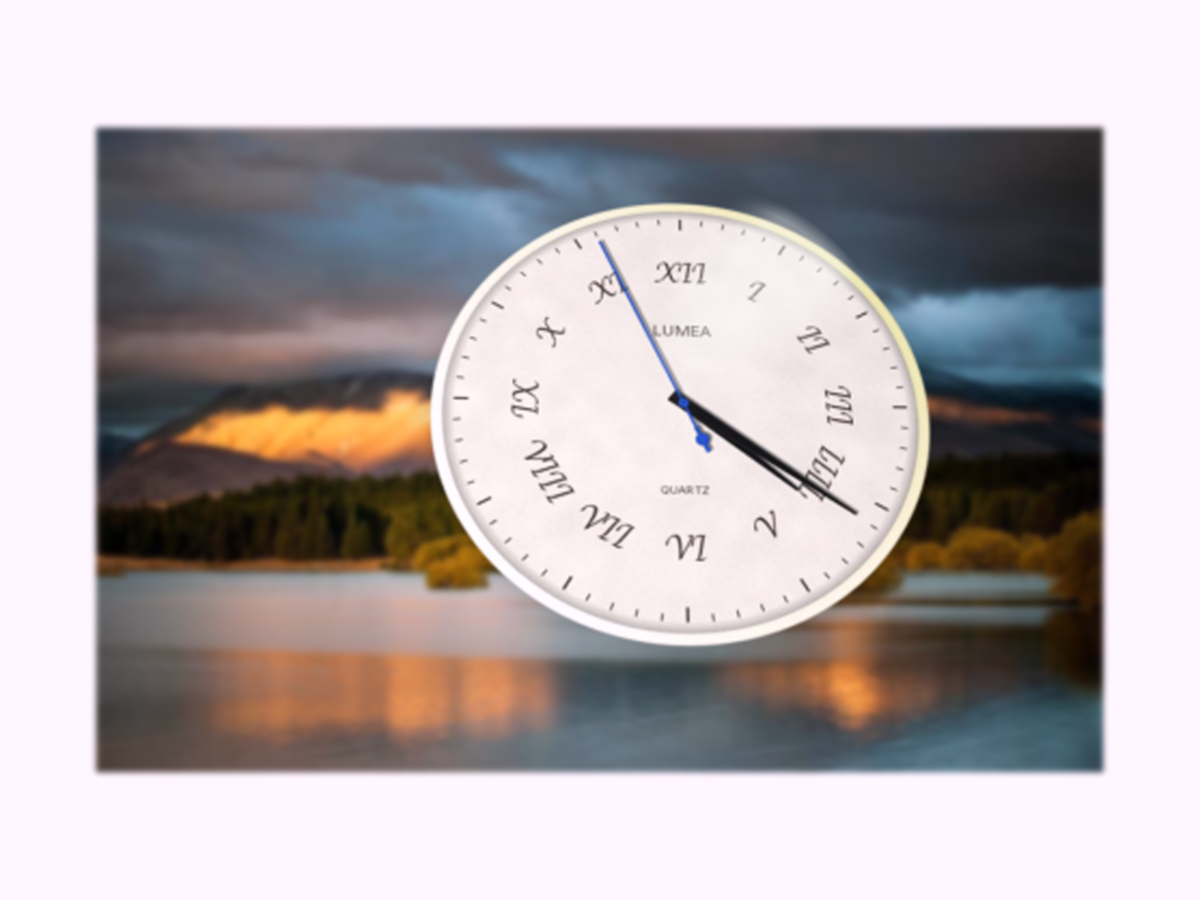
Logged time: **4:20:56**
